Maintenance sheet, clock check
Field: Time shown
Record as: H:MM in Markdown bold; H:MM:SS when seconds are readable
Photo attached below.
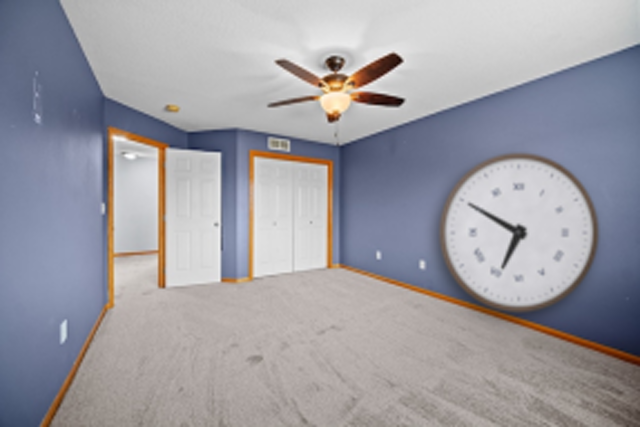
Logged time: **6:50**
